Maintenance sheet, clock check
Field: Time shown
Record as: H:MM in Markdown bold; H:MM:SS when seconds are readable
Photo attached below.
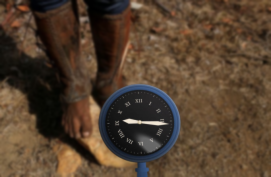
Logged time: **9:16**
